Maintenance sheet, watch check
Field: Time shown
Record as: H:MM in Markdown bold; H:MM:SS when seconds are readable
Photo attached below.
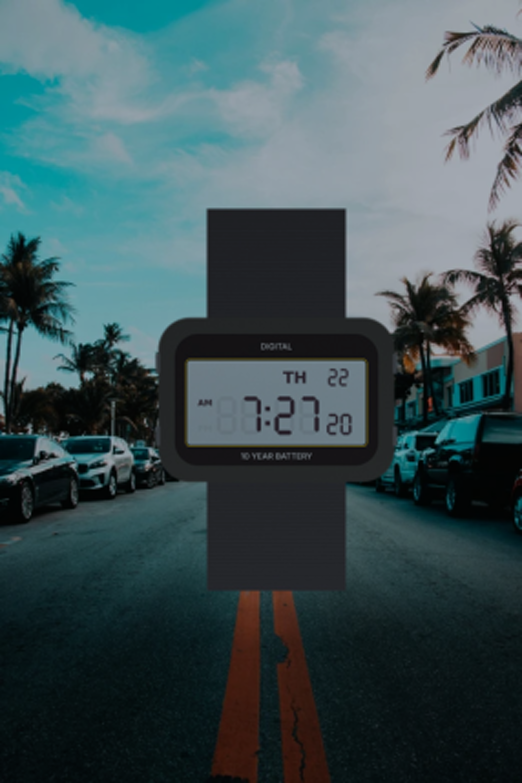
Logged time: **7:27:20**
